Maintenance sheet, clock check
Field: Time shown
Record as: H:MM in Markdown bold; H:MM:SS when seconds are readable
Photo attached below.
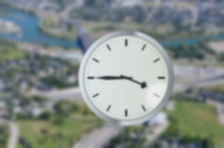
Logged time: **3:45**
